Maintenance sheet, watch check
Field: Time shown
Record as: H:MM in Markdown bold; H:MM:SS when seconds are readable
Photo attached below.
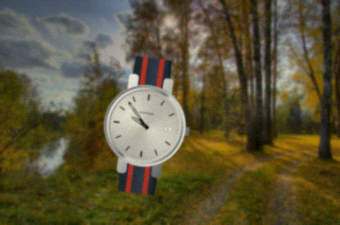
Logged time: **9:53**
